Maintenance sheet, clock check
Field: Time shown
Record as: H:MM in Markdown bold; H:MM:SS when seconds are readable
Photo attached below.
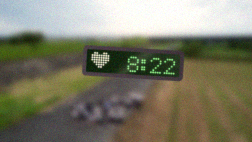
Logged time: **8:22**
